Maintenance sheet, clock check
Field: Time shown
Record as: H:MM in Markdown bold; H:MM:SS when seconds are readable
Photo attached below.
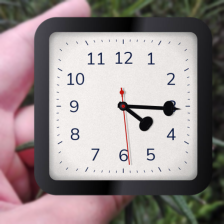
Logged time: **4:15:29**
